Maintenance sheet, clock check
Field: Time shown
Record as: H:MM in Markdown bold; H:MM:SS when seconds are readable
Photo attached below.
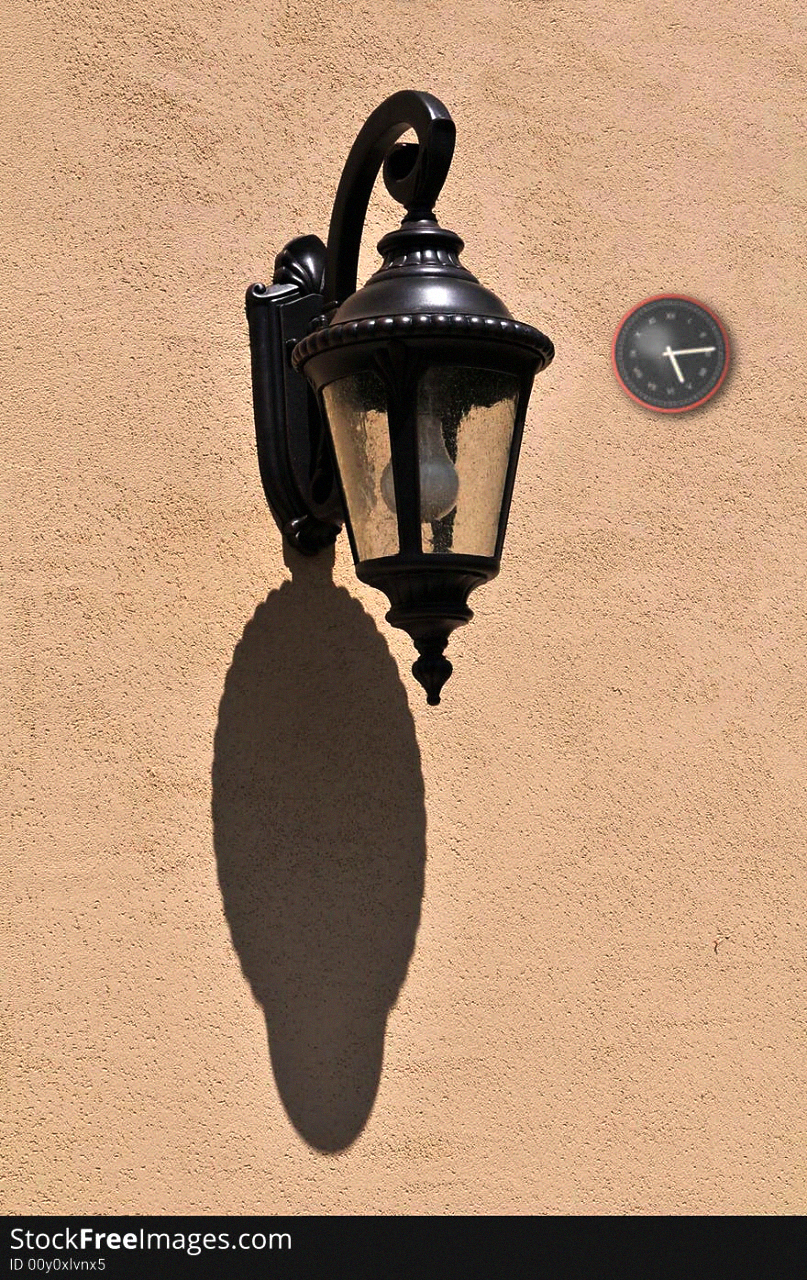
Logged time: **5:14**
